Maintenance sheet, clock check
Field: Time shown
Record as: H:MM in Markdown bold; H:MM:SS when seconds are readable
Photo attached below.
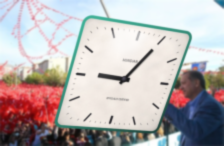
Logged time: **9:05**
